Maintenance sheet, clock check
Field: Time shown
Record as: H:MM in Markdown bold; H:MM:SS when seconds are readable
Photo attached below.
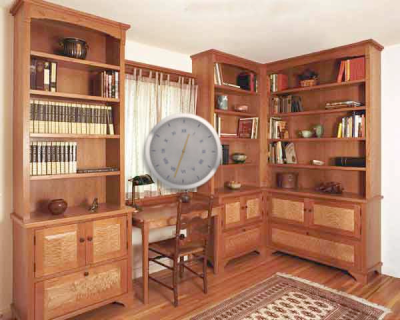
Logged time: **12:33**
